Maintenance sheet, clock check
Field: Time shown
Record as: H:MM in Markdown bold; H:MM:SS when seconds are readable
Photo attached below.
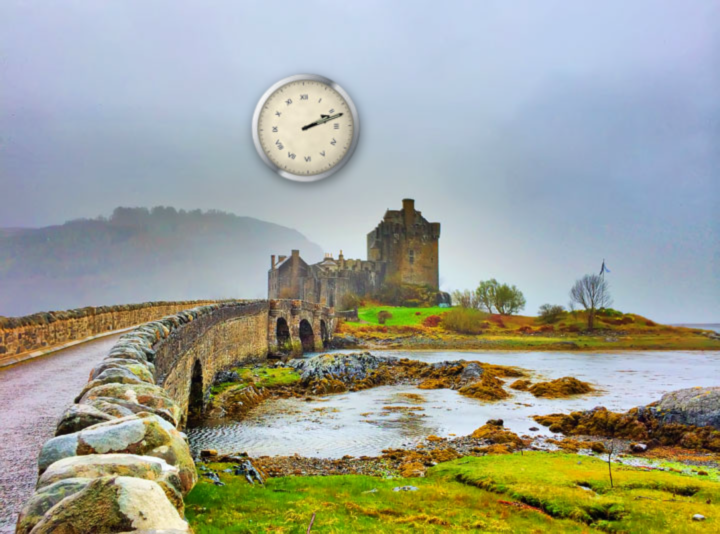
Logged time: **2:12**
